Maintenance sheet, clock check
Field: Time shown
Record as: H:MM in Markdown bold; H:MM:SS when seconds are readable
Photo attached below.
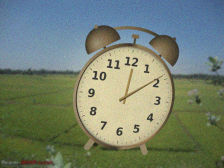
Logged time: **12:09**
